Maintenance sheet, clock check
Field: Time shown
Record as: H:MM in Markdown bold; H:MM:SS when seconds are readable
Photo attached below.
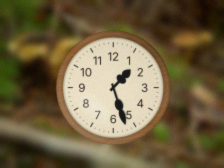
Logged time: **1:27**
